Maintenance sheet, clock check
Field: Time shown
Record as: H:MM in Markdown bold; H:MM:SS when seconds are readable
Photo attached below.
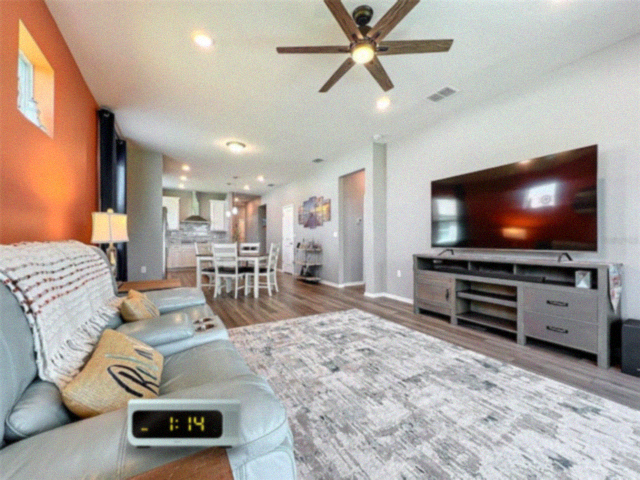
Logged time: **1:14**
